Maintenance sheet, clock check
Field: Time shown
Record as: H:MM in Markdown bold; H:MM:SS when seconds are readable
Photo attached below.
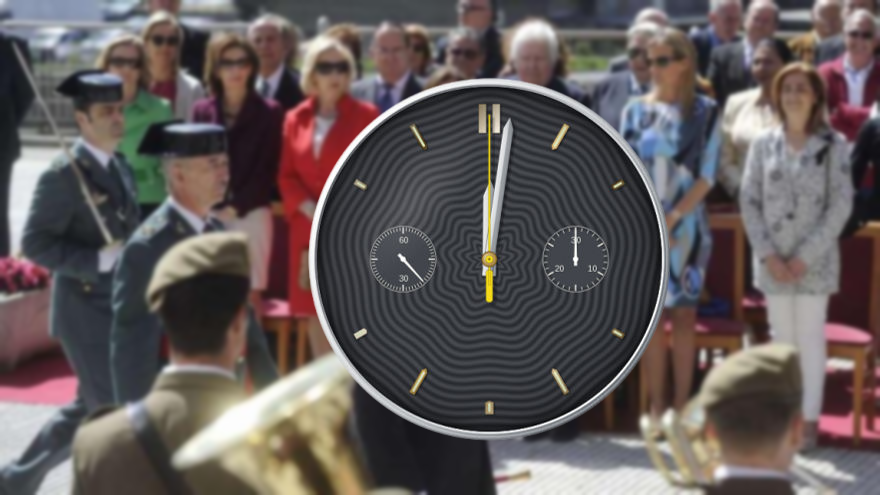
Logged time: **12:01:23**
